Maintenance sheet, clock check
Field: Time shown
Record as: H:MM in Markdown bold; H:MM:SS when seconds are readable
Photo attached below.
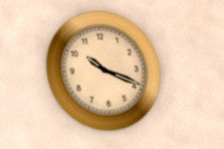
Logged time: **10:19**
